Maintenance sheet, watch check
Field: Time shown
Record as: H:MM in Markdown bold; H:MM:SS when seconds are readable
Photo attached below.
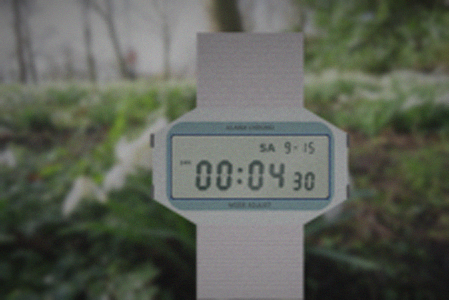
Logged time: **0:04:30**
